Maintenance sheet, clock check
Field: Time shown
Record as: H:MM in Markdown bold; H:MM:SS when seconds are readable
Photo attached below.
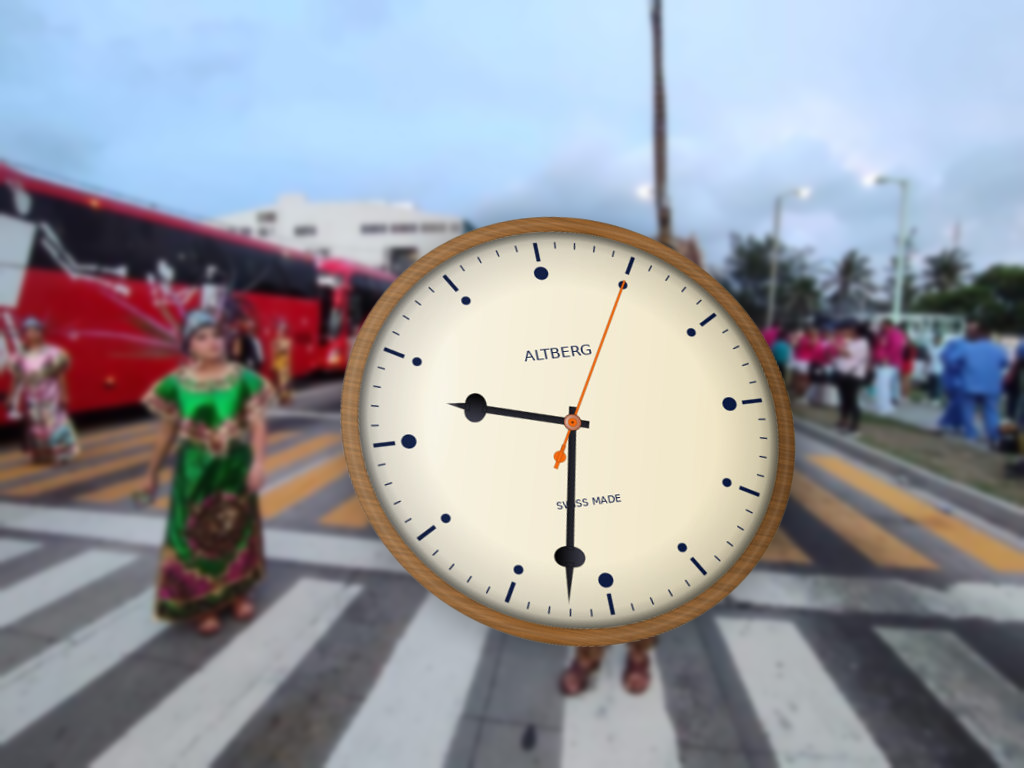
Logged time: **9:32:05**
